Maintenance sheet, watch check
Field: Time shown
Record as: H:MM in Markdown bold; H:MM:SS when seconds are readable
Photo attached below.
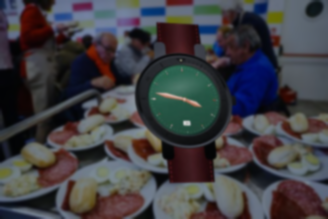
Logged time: **3:47**
